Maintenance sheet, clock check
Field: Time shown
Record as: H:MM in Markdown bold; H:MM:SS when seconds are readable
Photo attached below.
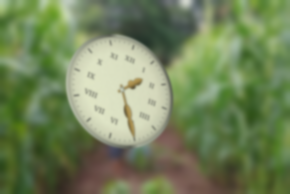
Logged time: **1:25**
